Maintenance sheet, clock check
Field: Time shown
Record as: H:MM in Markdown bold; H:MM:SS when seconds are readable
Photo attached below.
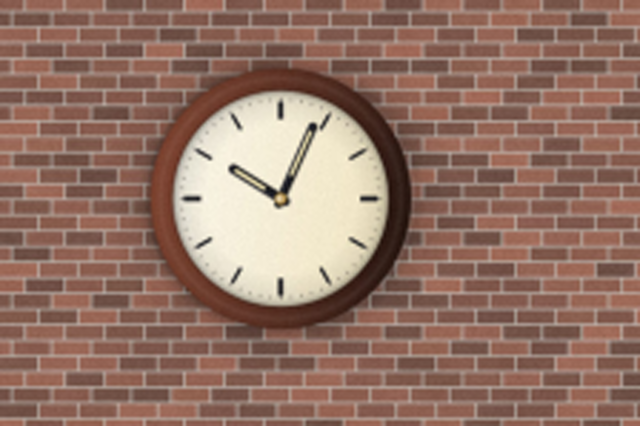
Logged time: **10:04**
